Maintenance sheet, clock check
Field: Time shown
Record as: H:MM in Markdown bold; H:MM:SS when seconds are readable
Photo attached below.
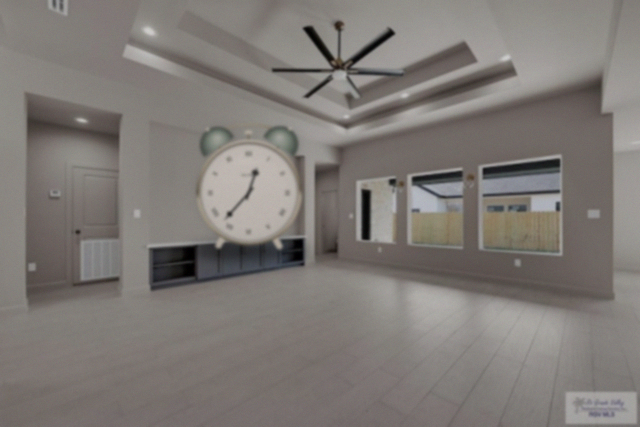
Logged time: **12:37**
